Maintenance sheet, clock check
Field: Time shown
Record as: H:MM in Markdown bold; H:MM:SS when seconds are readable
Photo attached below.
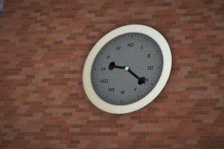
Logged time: **9:21**
